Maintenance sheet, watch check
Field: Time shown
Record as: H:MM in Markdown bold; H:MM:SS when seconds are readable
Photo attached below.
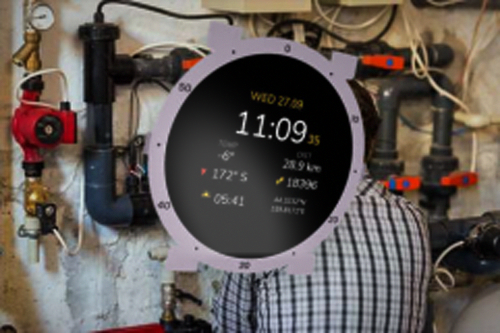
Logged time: **11:09**
